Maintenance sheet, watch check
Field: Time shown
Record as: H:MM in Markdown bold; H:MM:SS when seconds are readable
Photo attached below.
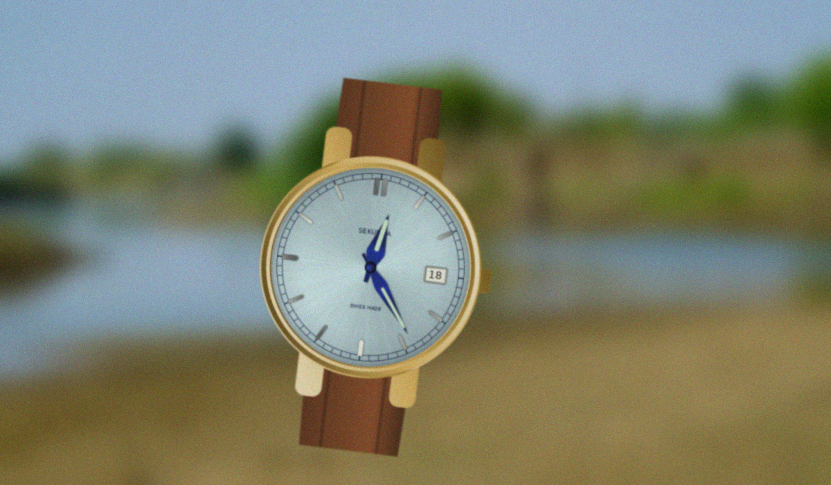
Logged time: **12:24**
